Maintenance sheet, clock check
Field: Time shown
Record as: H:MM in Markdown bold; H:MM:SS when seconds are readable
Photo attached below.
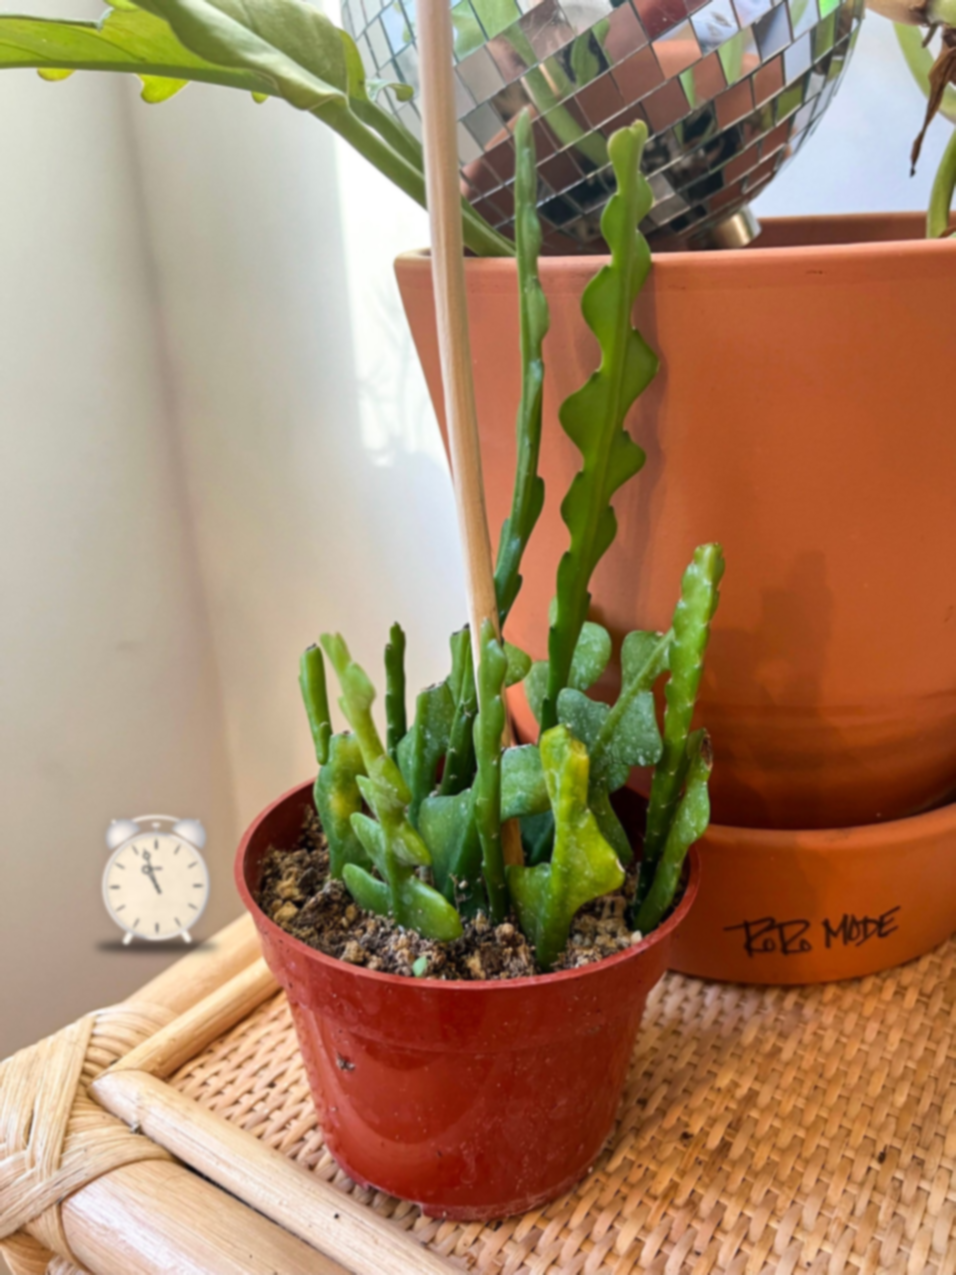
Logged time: **10:57**
